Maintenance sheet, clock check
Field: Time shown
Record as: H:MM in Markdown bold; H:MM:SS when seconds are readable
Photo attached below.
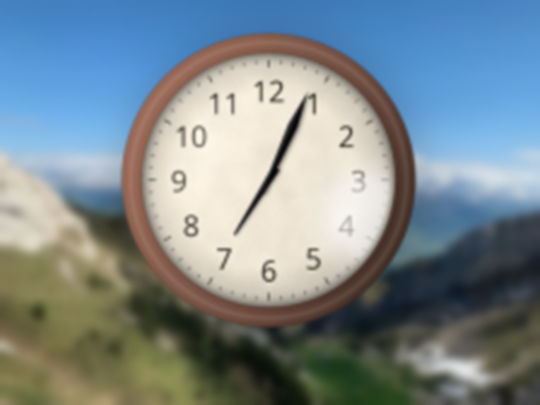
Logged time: **7:04**
